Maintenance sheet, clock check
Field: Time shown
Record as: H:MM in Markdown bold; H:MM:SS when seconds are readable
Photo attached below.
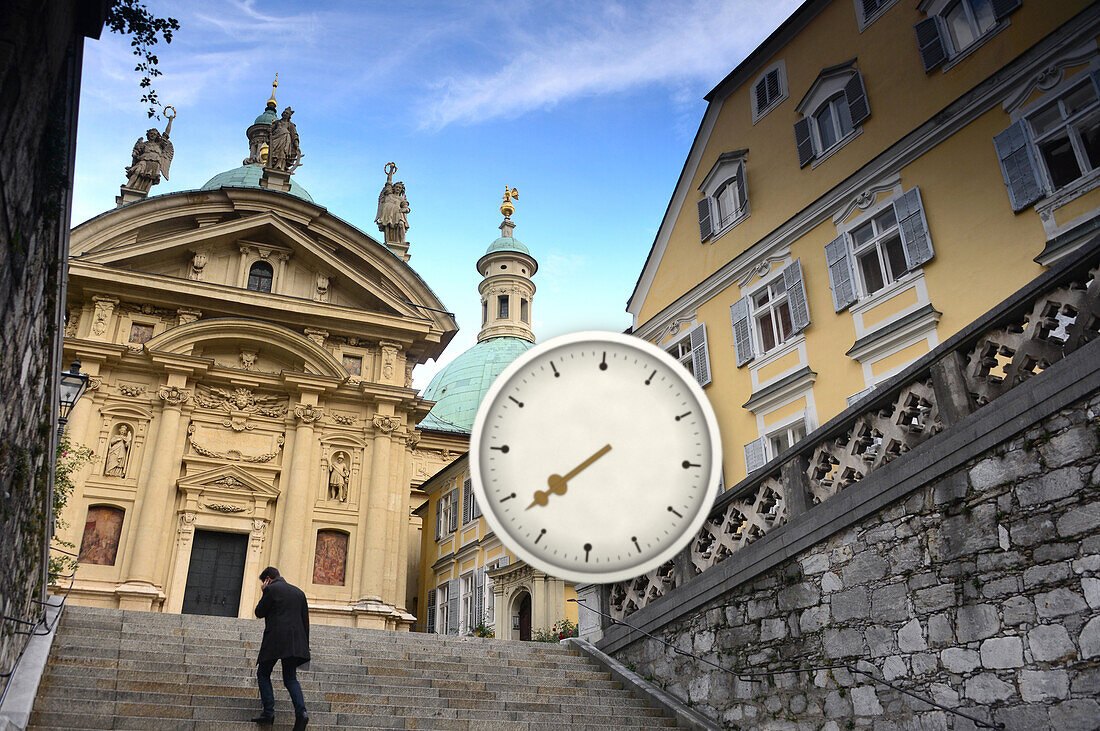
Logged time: **7:38**
